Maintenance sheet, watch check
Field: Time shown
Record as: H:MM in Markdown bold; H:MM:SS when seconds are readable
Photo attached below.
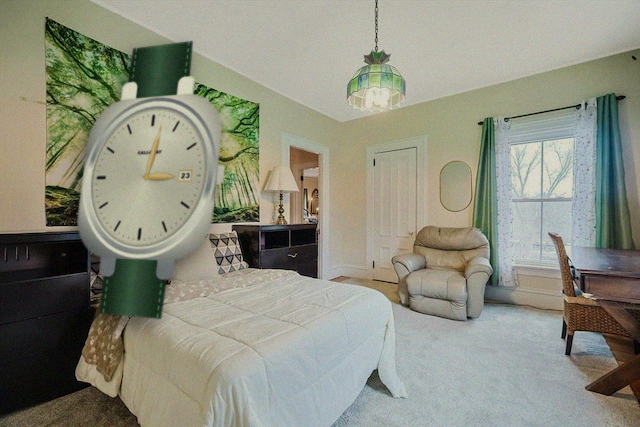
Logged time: **3:02**
